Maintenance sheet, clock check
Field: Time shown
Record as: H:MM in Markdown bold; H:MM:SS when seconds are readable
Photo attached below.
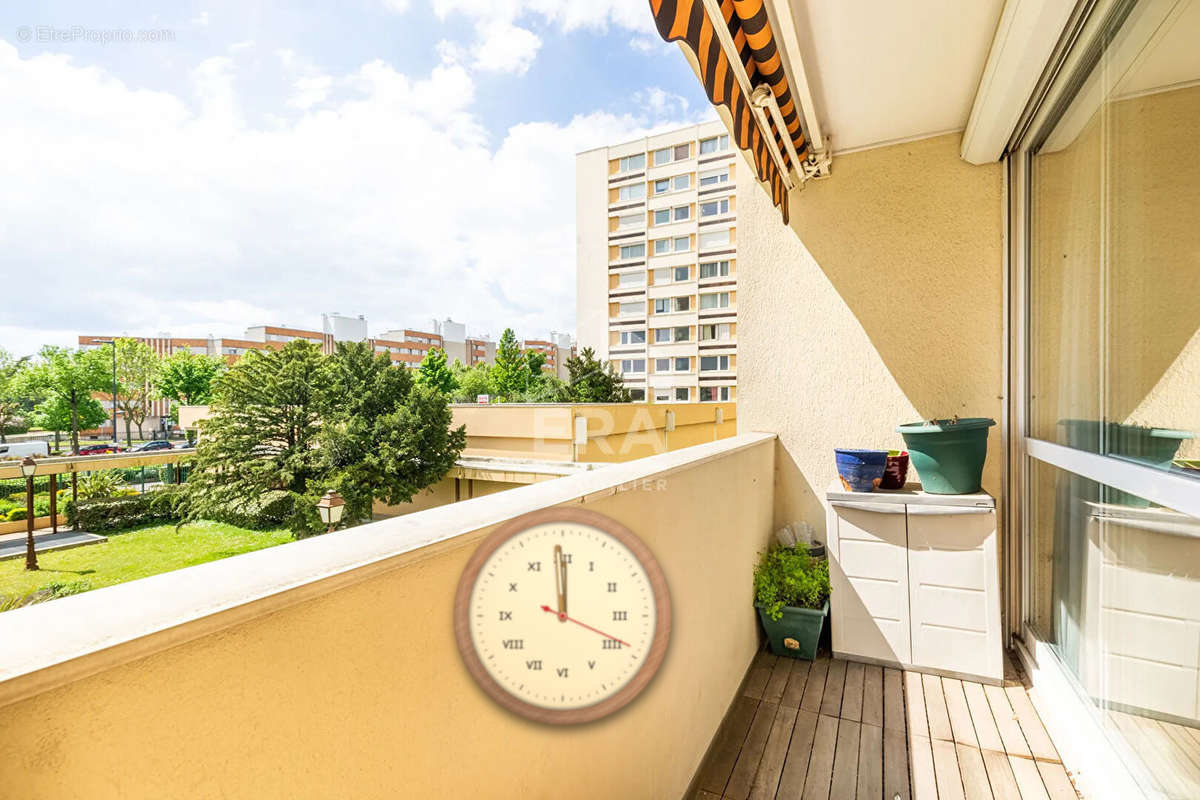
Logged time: **11:59:19**
